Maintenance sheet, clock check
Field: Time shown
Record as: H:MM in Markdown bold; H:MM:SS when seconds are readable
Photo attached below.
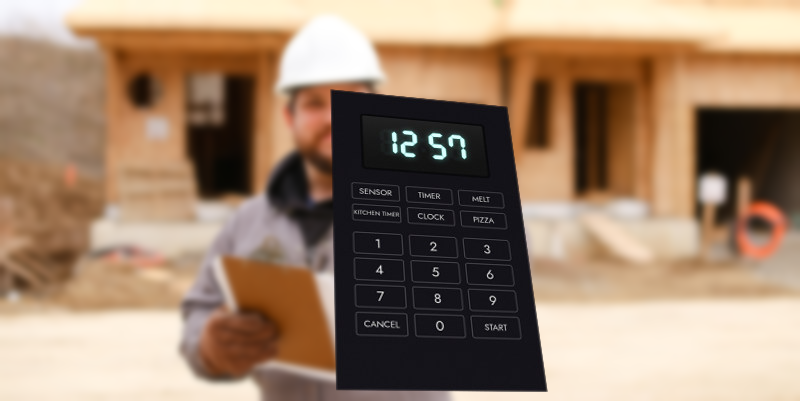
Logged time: **12:57**
